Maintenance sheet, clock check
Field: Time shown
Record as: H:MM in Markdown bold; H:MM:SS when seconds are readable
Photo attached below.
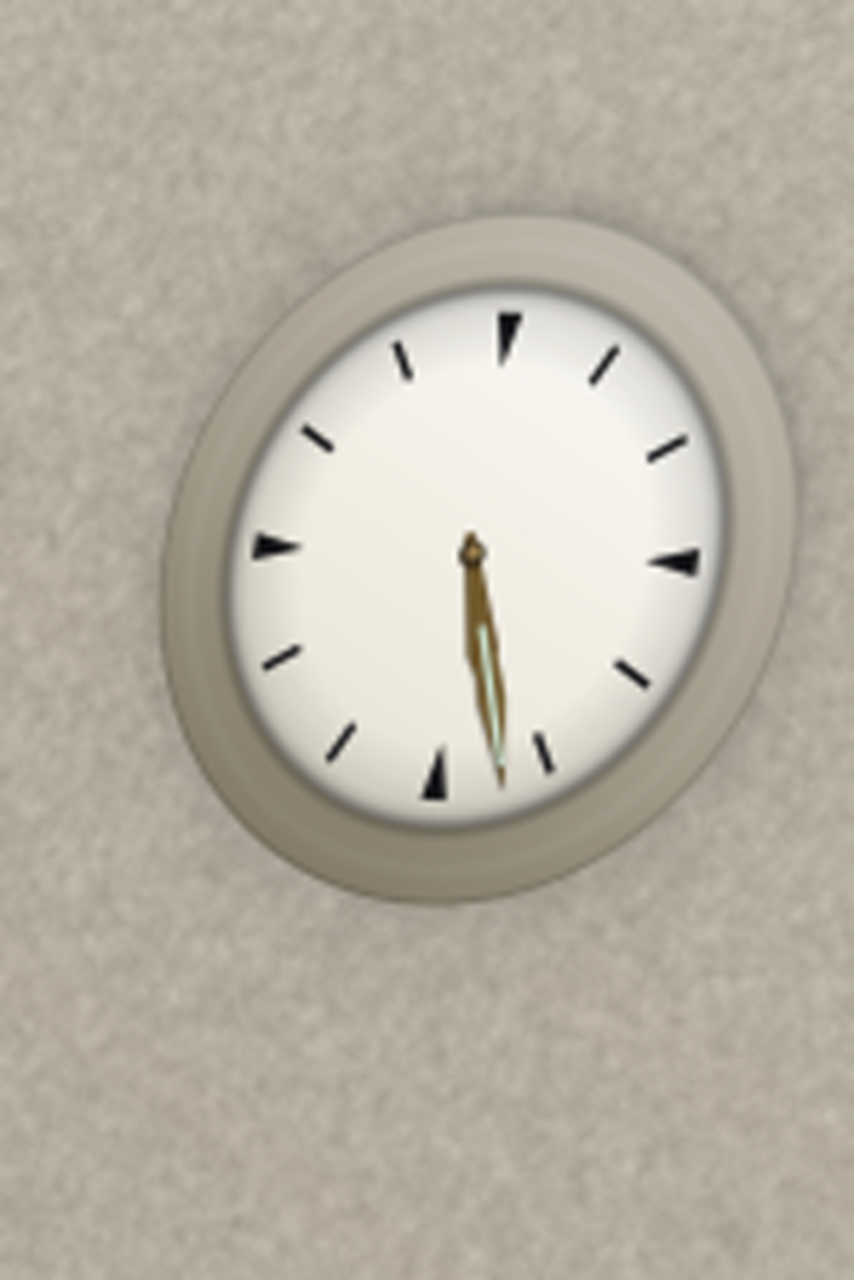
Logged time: **5:27**
